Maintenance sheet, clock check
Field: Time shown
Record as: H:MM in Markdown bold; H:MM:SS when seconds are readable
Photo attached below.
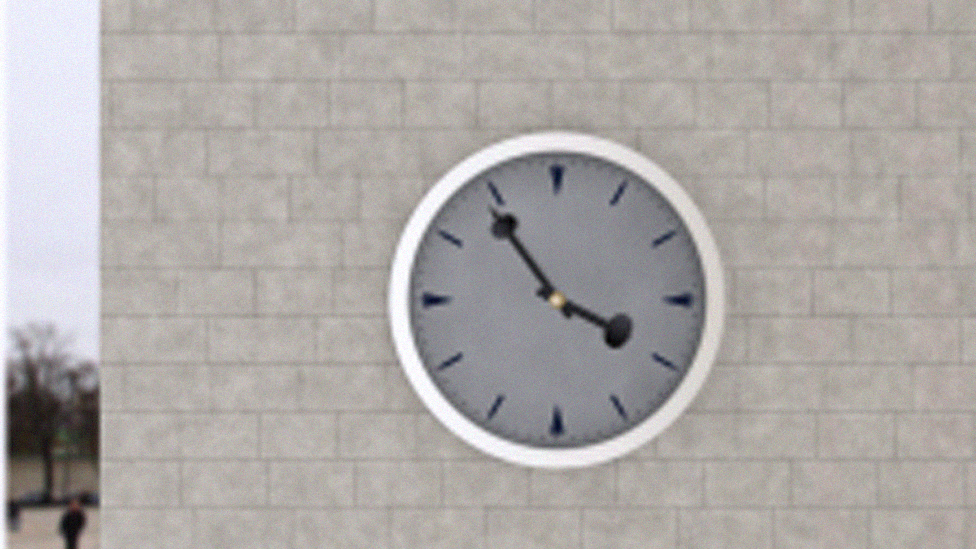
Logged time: **3:54**
